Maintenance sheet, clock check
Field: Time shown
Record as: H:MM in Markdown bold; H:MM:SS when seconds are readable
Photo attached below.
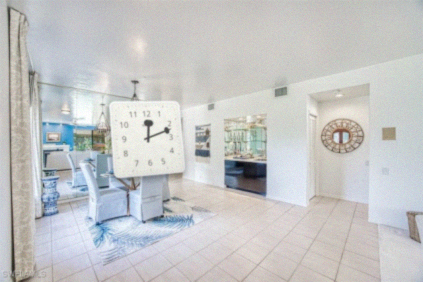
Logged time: **12:12**
